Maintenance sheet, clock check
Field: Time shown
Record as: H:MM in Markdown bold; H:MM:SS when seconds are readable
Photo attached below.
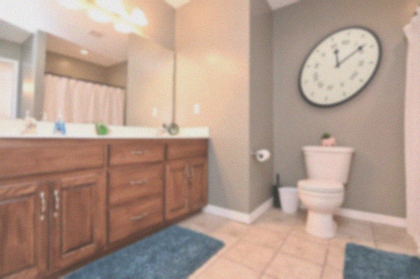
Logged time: **11:08**
